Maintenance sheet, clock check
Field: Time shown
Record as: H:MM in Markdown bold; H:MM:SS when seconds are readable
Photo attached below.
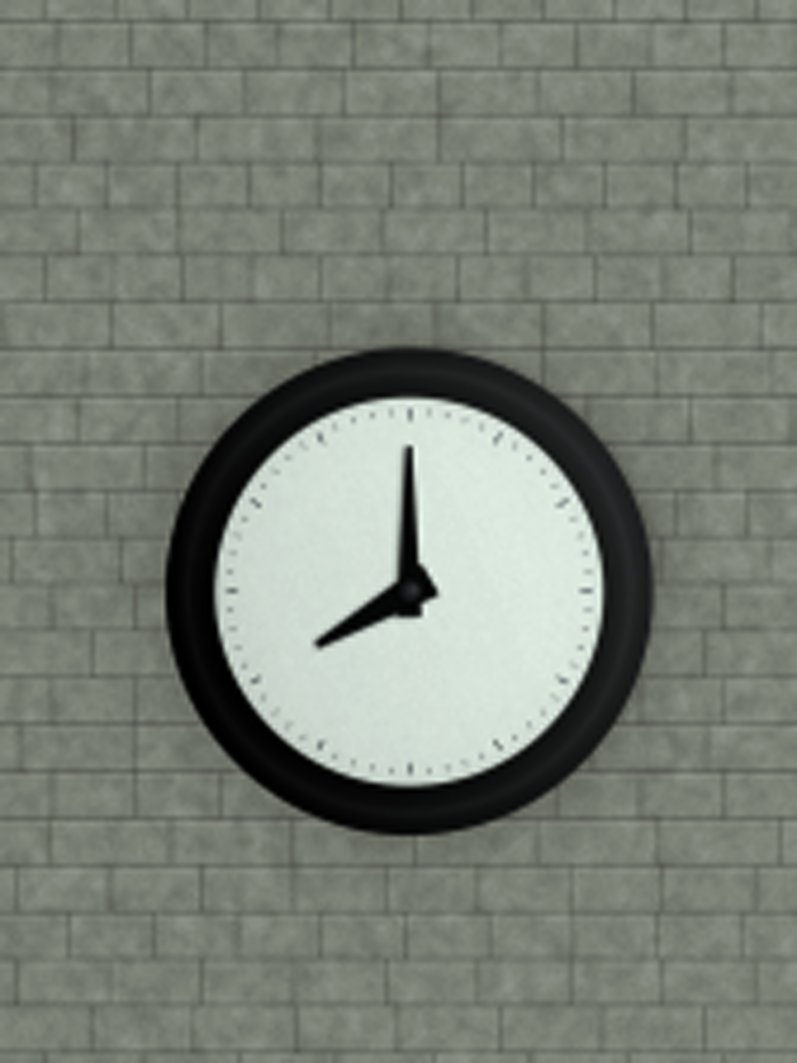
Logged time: **8:00**
